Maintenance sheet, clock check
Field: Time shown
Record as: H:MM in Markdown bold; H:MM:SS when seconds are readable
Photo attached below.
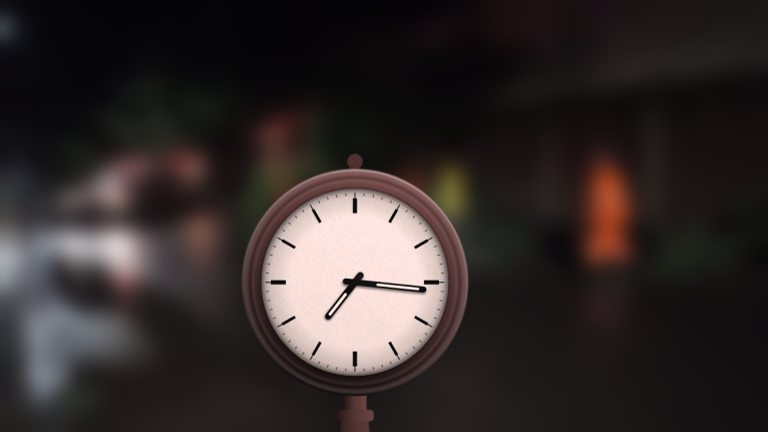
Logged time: **7:16**
